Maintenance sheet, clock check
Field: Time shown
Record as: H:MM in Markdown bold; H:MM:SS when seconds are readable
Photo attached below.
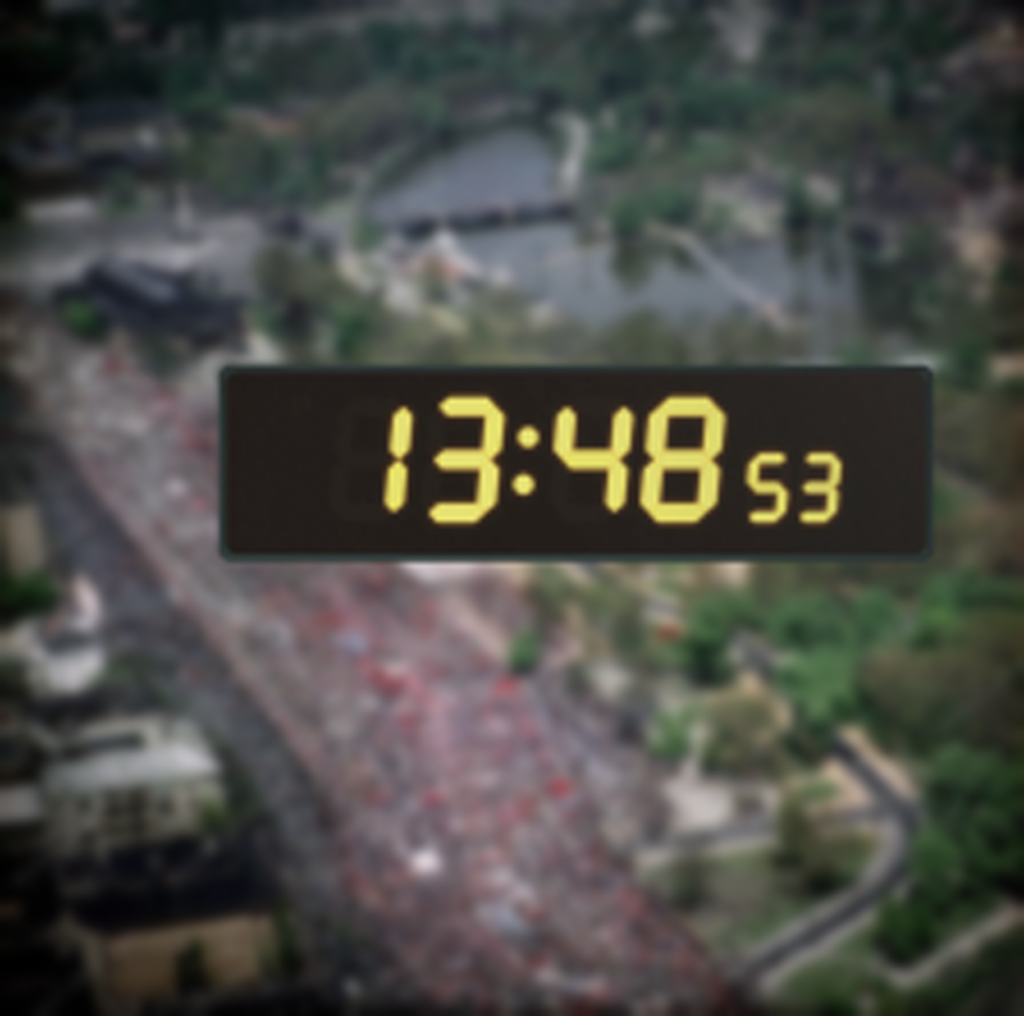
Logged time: **13:48:53**
